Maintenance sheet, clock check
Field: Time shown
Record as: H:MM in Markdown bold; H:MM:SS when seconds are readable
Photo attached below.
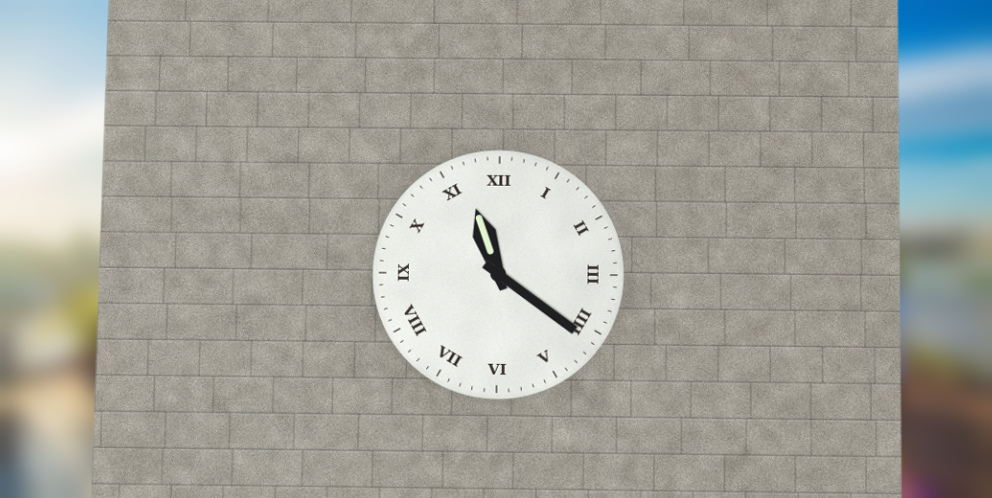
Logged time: **11:21**
